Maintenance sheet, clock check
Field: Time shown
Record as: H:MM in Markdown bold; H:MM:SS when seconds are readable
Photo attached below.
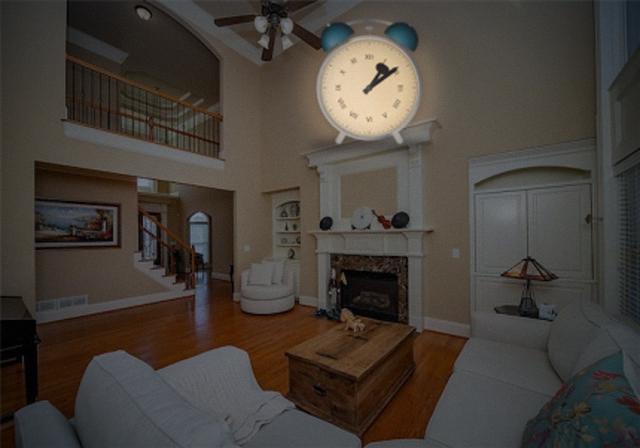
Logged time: **1:09**
